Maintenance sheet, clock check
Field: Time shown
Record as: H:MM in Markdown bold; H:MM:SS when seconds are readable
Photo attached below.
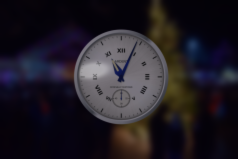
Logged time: **11:04**
